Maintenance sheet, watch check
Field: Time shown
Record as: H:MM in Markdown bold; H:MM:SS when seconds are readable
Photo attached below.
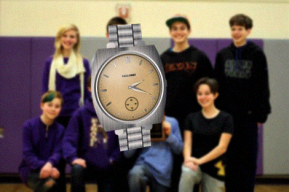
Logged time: **2:19**
